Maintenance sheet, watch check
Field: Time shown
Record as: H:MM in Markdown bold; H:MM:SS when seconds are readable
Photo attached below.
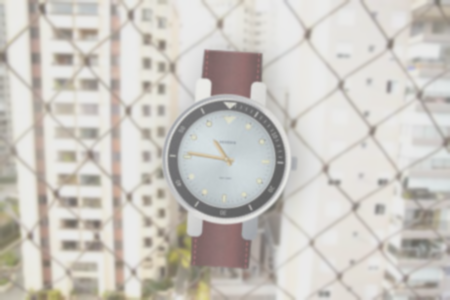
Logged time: **10:46**
